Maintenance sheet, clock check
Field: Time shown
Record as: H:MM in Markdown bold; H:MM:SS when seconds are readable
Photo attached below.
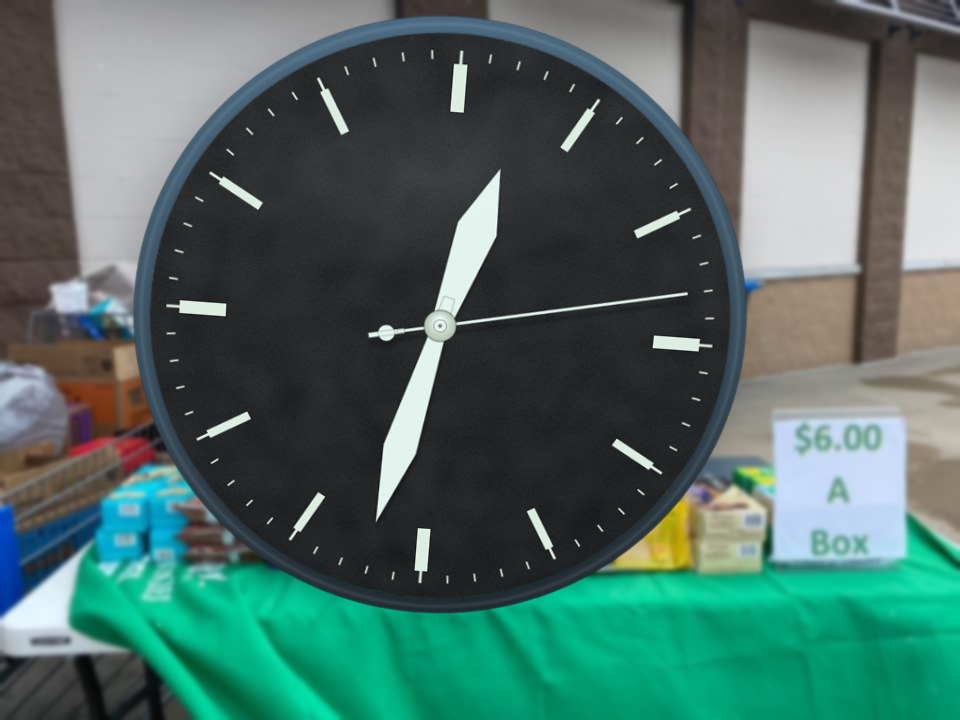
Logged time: **12:32:13**
